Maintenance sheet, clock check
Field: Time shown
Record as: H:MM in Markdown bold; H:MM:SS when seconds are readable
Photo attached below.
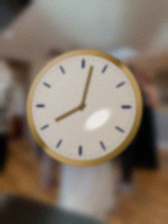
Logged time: **8:02**
